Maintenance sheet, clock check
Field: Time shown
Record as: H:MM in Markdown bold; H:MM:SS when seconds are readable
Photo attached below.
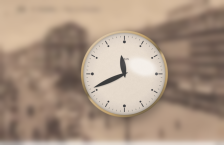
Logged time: **11:41**
